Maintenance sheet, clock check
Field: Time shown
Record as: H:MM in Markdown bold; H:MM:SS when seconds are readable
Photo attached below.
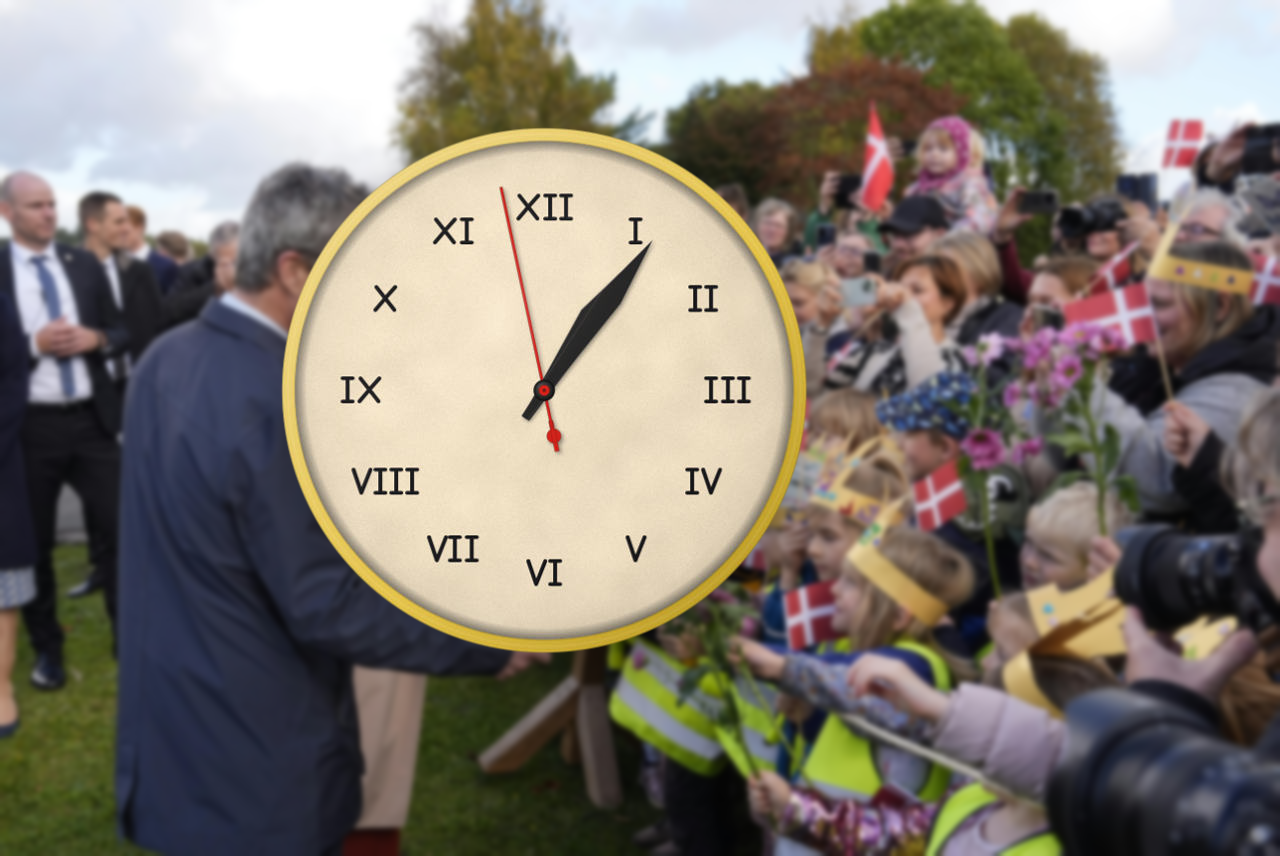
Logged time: **1:05:58**
